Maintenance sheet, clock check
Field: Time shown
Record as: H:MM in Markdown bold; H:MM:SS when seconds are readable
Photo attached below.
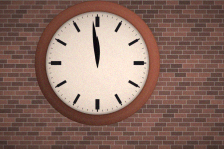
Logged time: **11:59**
